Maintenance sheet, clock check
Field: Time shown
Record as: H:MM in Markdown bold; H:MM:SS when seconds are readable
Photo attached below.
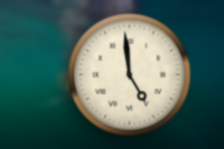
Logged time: **4:59**
